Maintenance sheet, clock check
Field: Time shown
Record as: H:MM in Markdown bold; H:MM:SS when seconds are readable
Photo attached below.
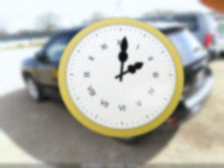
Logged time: **2:01**
